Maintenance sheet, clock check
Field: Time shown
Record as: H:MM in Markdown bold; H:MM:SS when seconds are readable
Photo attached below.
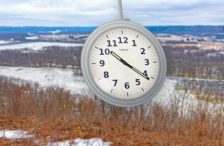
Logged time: **10:21**
